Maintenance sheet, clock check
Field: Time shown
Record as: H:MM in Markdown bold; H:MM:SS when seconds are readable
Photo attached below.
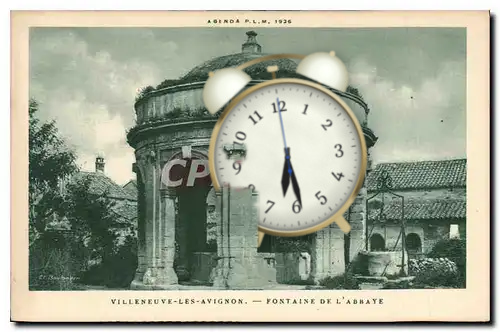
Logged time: **6:29:00**
